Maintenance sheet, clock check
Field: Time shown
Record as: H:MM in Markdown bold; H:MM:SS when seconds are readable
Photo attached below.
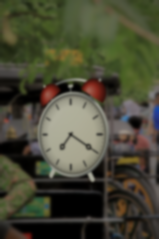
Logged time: **7:20**
